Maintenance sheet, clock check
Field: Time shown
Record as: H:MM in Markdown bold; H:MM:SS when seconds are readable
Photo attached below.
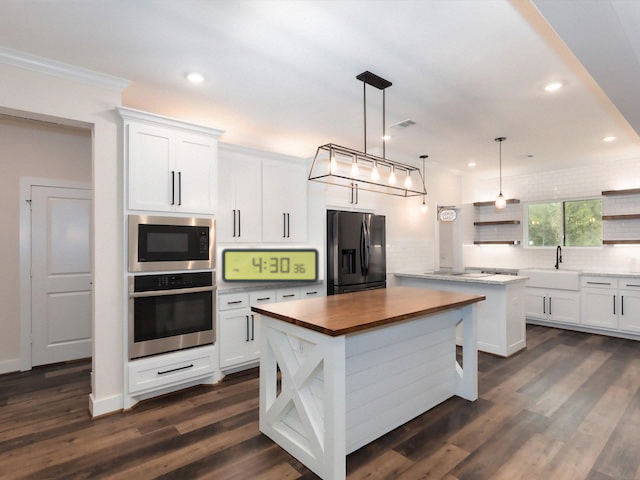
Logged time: **4:30**
